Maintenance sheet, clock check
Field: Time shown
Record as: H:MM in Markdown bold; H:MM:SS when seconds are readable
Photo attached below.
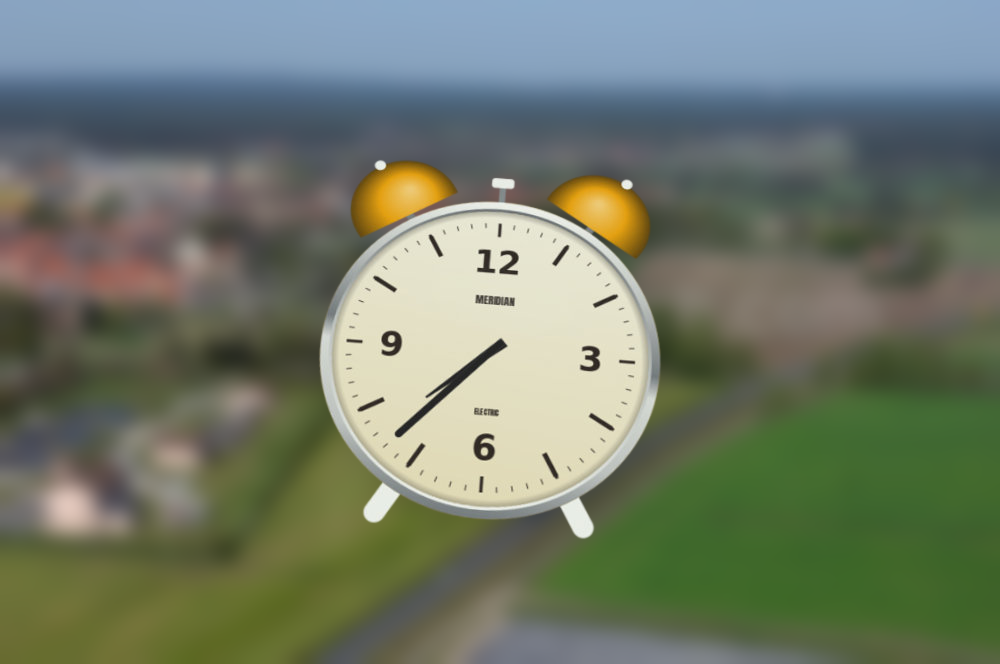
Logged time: **7:37**
